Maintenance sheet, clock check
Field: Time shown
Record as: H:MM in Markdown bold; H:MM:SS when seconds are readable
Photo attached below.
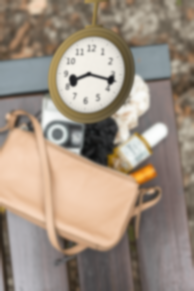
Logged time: **8:17**
